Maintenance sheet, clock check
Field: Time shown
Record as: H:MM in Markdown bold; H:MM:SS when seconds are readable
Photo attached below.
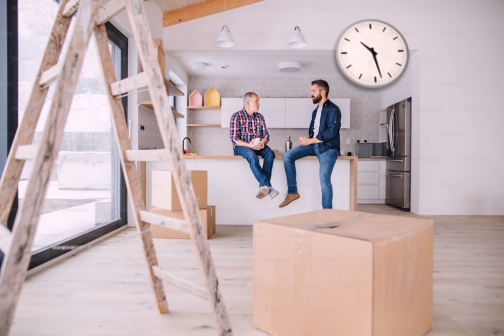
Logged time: **10:28**
